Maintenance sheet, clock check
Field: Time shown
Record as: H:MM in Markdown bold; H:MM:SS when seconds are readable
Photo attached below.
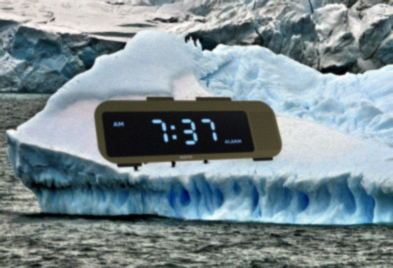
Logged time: **7:37**
